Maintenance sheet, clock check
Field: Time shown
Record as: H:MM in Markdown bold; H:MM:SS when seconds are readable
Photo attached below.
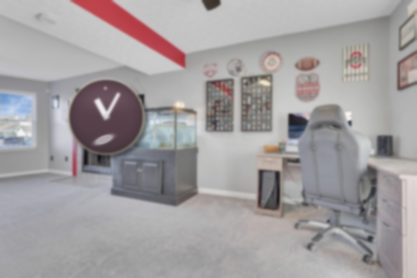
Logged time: **11:05**
